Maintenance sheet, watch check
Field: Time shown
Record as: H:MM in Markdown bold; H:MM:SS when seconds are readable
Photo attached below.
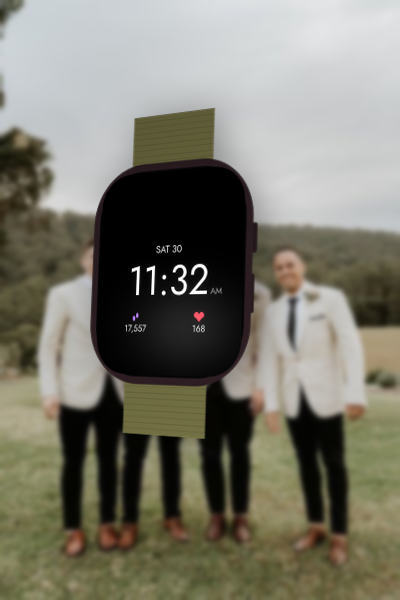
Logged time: **11:32**
